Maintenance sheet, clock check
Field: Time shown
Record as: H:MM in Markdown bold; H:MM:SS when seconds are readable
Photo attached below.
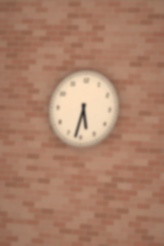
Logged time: **5:32**
